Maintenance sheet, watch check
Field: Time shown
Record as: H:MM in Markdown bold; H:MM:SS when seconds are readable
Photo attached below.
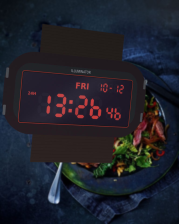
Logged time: **13:26:46**
